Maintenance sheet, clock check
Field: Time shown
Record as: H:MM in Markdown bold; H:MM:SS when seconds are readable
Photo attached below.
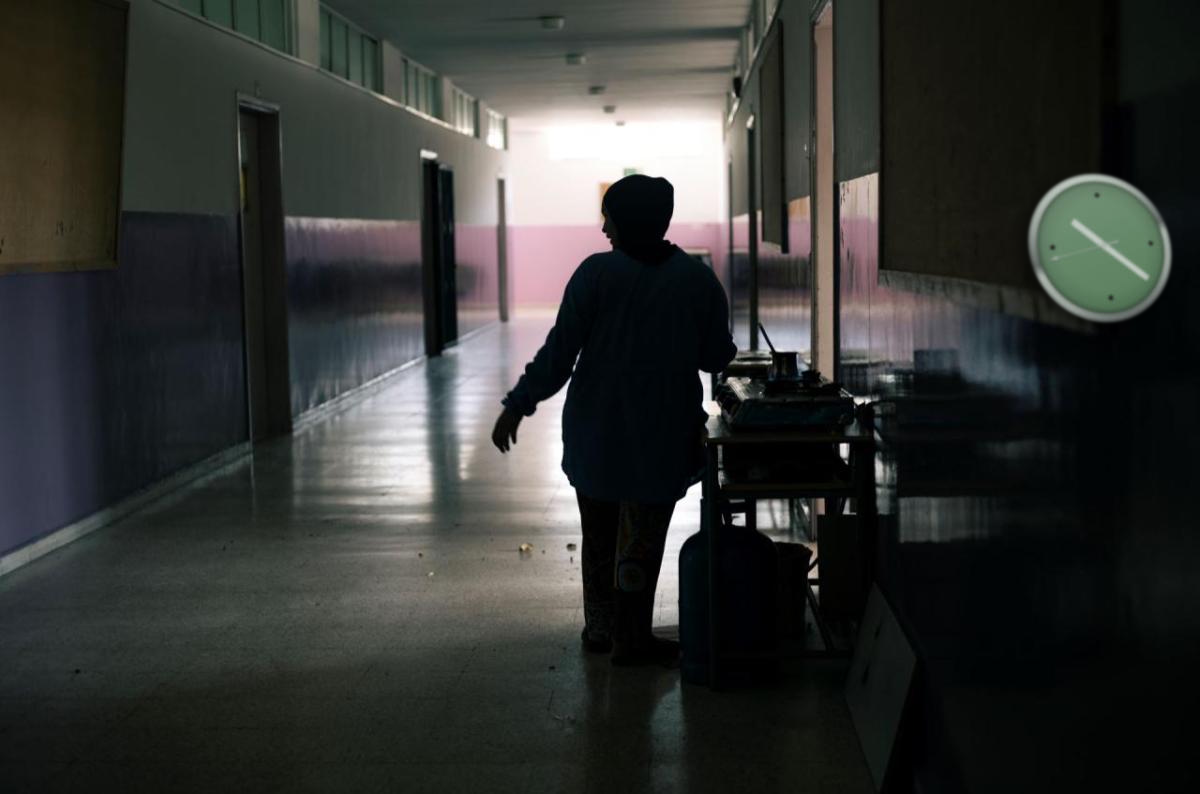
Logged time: **10:21:43**
